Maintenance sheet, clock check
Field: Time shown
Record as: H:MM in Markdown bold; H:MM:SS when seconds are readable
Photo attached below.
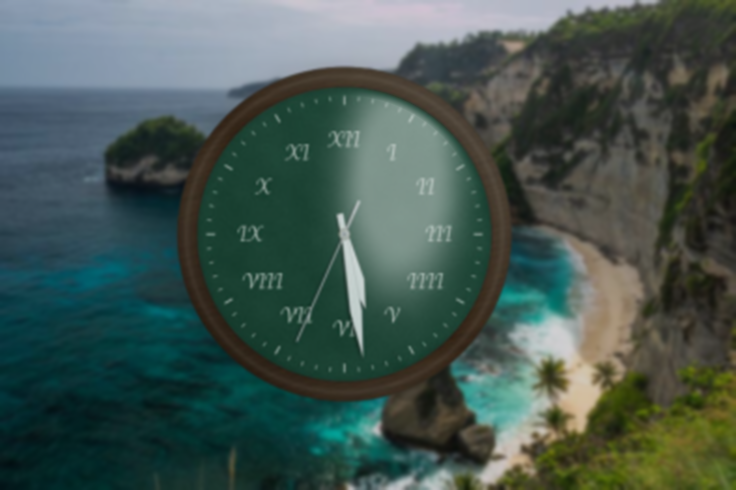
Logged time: **5:28:34**
